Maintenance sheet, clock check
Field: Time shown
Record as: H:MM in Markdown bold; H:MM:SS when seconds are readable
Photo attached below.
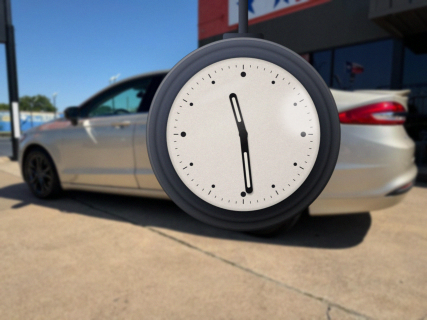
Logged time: **11:29**
